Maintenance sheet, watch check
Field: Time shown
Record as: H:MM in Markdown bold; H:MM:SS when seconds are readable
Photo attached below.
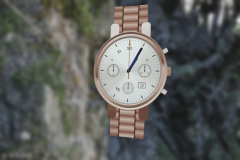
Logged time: **1:05**
